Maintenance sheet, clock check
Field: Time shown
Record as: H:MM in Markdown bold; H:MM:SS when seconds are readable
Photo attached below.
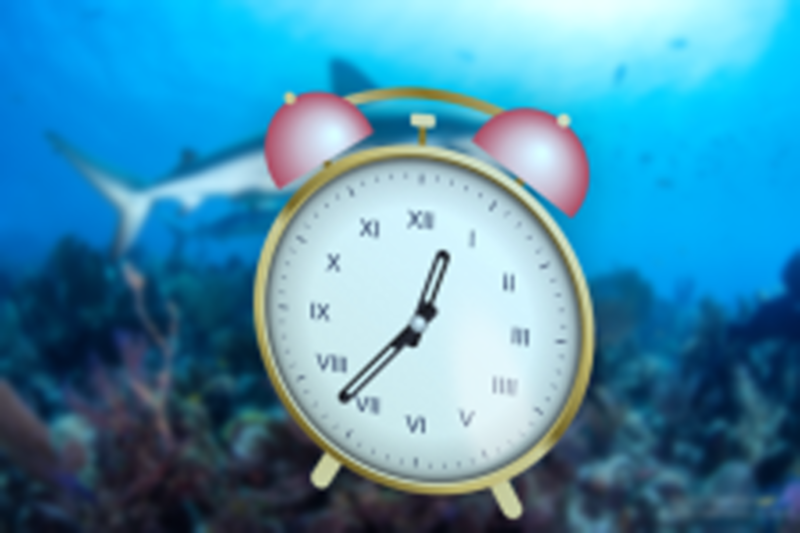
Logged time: **12:37**
